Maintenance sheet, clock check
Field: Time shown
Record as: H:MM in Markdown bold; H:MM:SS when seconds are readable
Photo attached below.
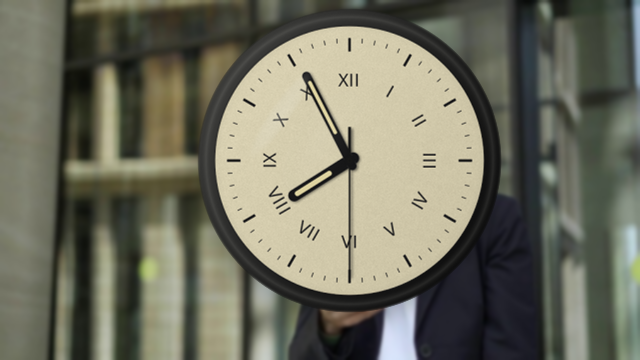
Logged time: **7:55:30**
